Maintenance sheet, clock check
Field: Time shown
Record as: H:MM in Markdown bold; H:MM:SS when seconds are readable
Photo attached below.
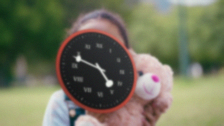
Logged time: **4:48**
